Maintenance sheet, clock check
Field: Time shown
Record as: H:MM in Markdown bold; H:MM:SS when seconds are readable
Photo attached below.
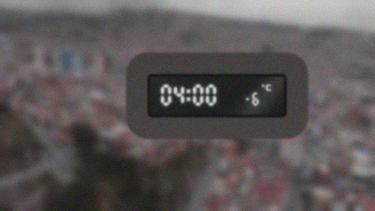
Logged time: **4:00**
